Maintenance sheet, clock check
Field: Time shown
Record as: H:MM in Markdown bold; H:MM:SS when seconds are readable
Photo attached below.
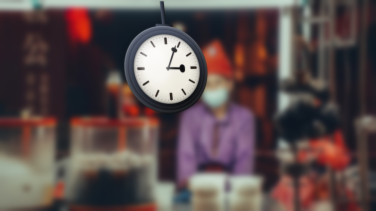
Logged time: **3:04**
